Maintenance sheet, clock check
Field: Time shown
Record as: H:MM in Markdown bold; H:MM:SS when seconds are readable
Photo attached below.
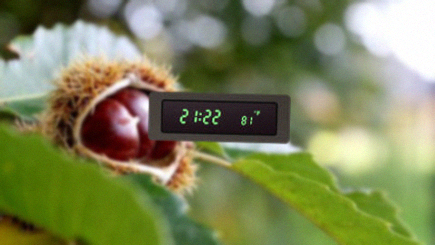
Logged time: **21:22**
